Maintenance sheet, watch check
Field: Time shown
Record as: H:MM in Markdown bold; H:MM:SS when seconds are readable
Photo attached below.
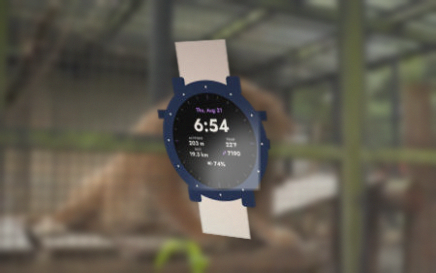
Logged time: **6:54**
